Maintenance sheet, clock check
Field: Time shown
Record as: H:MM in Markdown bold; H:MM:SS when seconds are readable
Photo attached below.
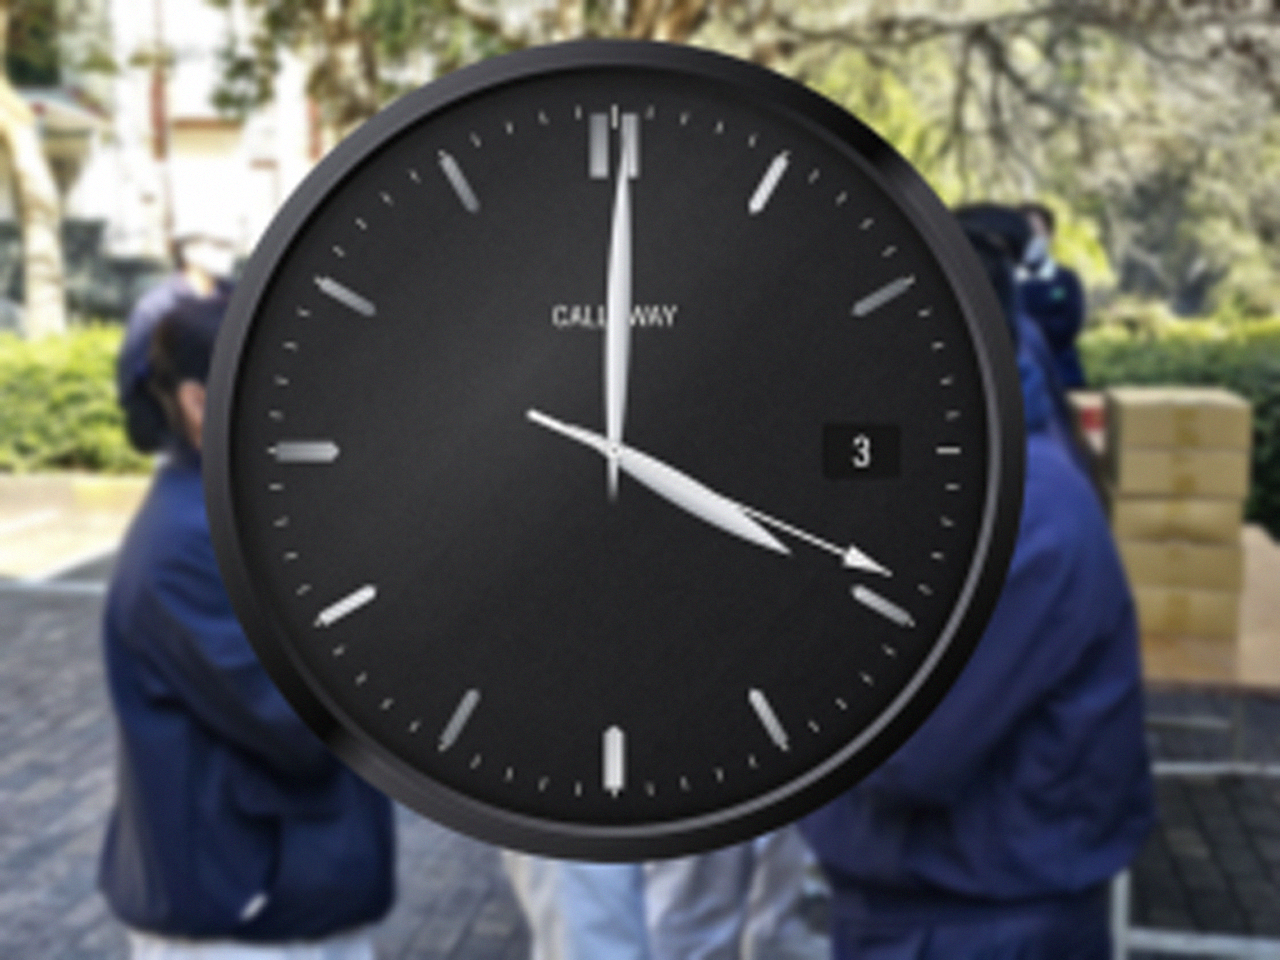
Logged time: **4:00:19**
